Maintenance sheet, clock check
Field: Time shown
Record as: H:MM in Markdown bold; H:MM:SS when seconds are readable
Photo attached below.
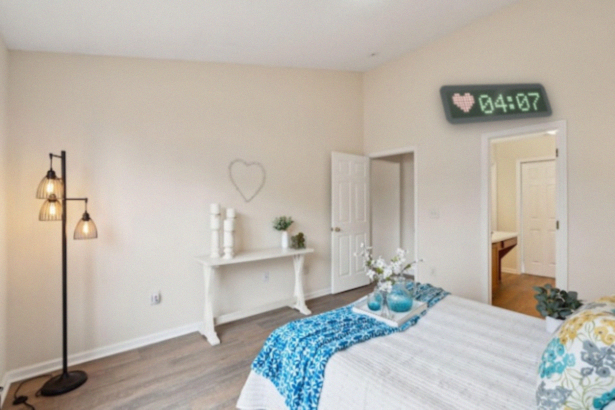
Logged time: **4:07**
